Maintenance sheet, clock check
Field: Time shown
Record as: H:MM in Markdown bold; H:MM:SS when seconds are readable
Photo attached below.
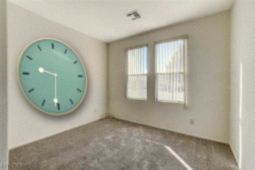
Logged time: **9:31**
